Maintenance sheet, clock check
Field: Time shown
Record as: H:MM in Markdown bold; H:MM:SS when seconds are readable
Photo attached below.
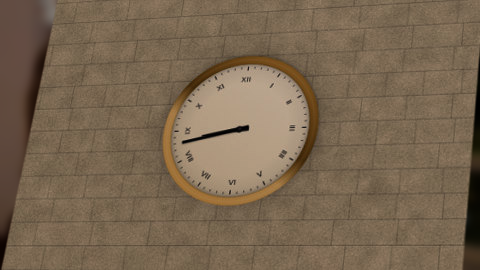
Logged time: **8:43**
